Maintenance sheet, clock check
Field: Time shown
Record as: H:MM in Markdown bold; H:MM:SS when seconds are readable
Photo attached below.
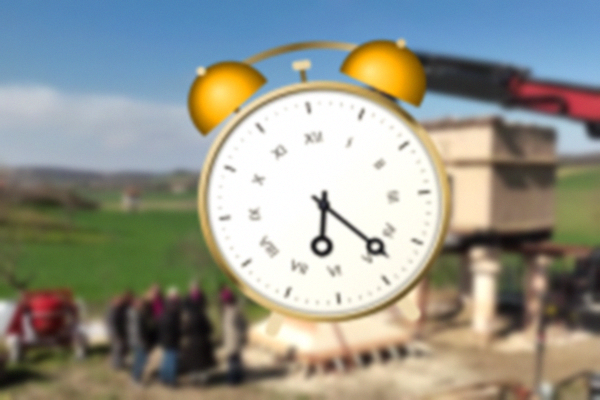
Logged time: **6:23**
